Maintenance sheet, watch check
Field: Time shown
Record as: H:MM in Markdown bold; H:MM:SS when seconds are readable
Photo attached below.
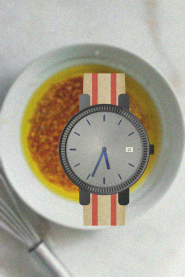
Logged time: **5:34**
